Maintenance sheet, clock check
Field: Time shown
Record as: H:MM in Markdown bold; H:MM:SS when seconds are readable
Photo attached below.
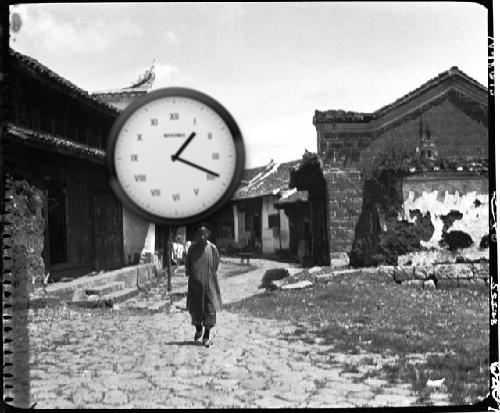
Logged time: **1:19**
